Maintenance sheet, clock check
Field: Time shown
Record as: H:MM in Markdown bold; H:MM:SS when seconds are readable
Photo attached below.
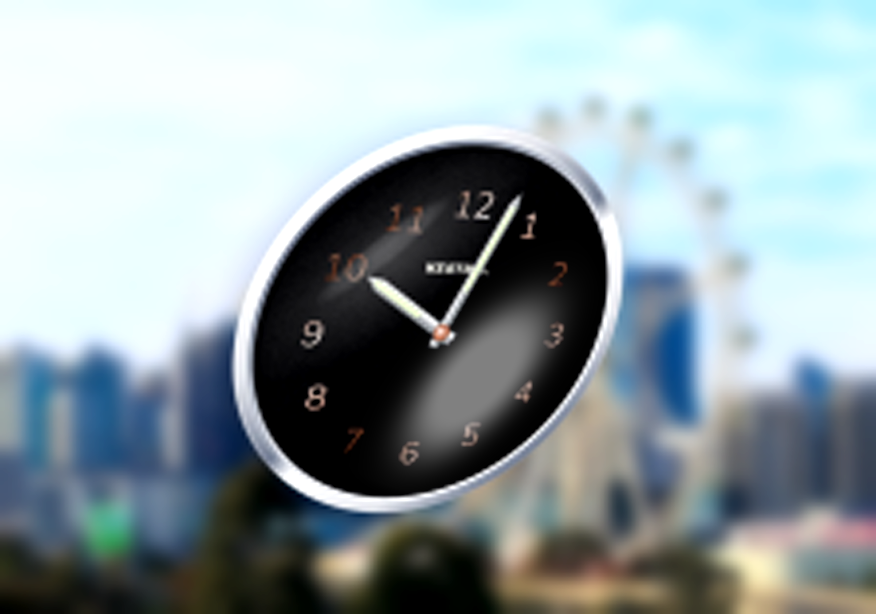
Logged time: **10:03**
